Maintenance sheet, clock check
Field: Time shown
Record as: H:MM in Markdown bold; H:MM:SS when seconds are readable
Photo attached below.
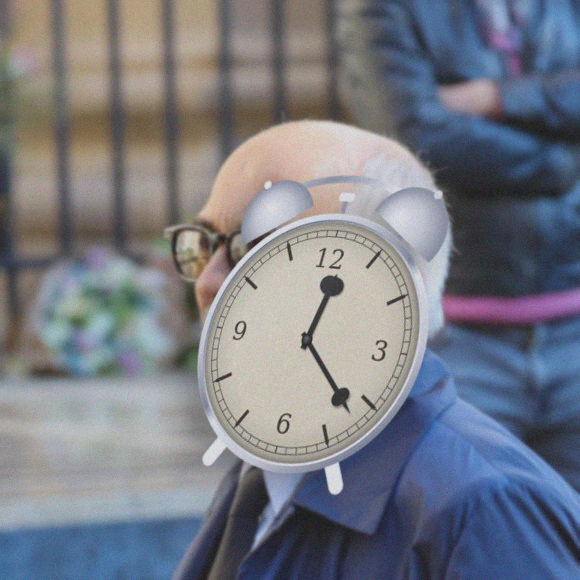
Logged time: **12:22**
